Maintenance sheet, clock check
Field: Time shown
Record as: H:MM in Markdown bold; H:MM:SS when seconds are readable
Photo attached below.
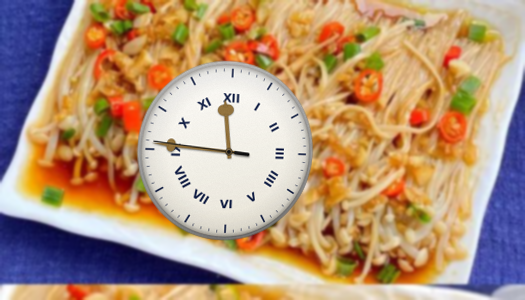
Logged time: **11:45:46**
